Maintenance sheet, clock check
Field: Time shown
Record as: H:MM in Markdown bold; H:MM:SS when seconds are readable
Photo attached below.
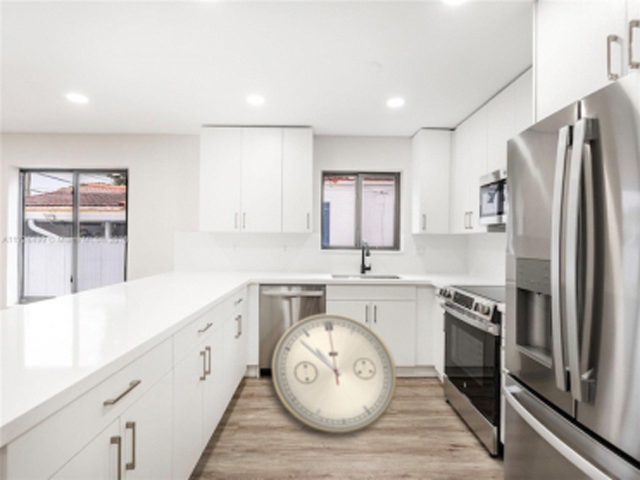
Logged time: **10:53**
